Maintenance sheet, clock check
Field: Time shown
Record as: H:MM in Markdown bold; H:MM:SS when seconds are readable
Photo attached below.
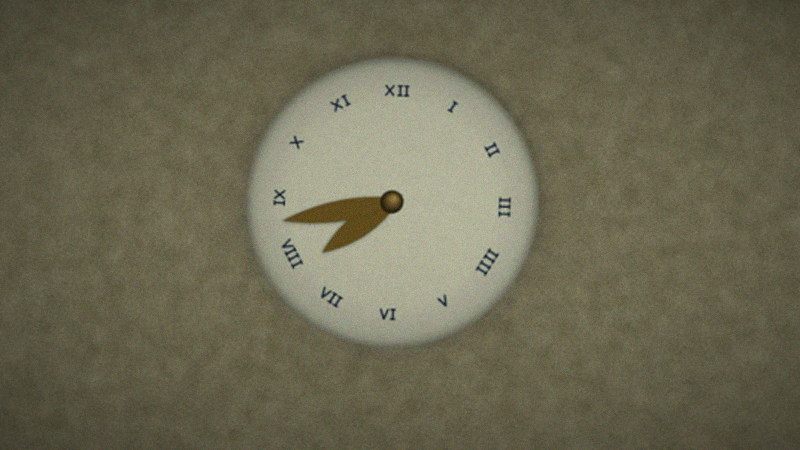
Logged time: **7:43**
